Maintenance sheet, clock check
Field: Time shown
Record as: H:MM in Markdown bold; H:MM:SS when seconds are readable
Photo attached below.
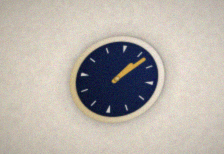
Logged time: **1:07**
